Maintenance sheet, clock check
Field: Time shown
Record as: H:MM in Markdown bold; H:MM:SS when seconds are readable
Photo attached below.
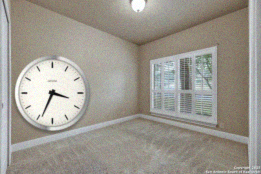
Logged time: **3:34**
